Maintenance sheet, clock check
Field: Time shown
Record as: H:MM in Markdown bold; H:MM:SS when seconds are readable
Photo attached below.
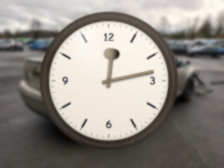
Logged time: **12:13**
